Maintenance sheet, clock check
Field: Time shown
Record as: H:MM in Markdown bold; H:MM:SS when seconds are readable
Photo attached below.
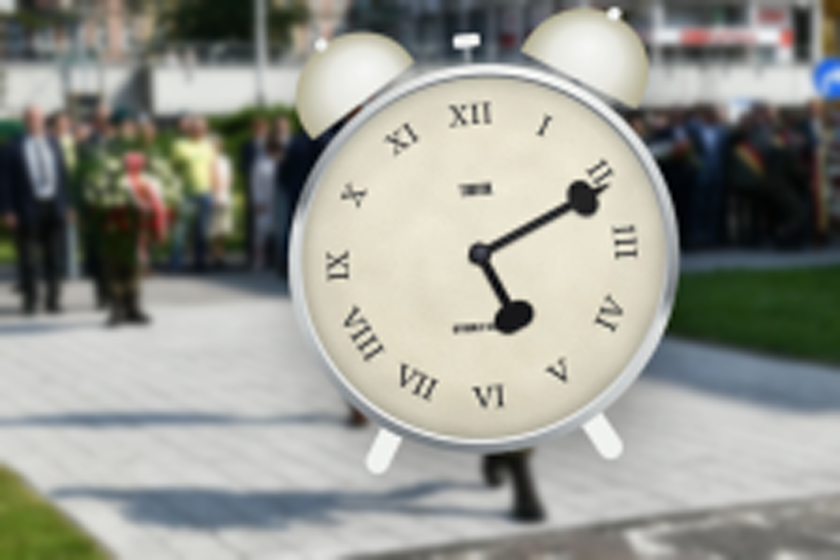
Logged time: **5:11**
